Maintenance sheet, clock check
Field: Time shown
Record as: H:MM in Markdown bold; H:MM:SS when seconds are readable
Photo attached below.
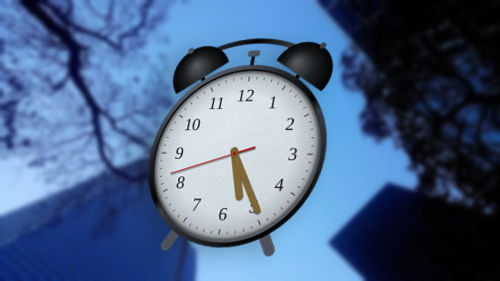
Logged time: **5:24:42**
